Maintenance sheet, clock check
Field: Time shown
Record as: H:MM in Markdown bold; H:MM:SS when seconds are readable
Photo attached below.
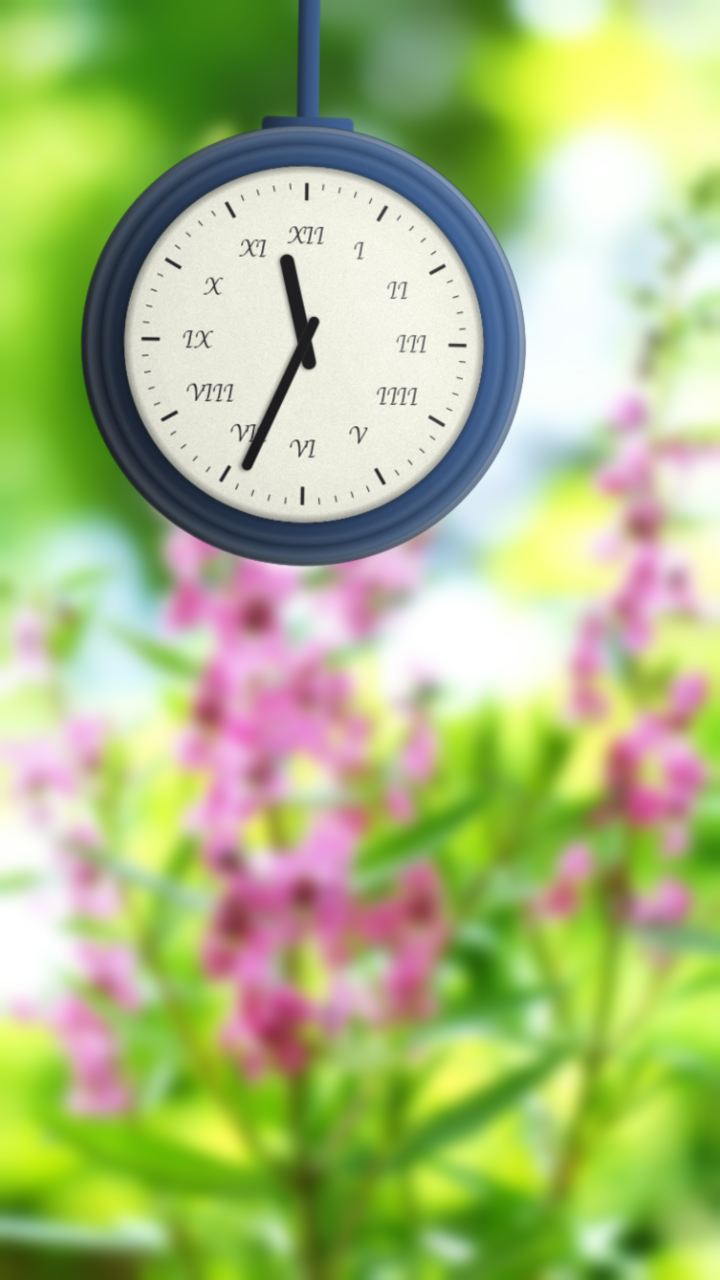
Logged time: **11:34**
